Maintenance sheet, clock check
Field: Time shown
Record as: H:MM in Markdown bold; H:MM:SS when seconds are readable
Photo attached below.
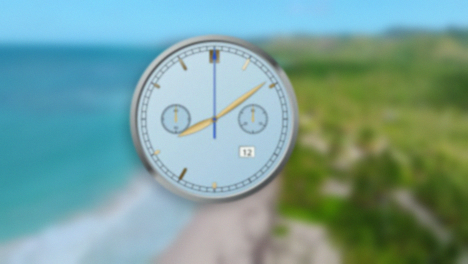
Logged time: **8:09**
